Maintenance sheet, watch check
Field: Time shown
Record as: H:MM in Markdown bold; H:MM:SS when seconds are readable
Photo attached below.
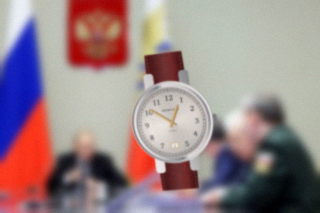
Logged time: **12:51**
